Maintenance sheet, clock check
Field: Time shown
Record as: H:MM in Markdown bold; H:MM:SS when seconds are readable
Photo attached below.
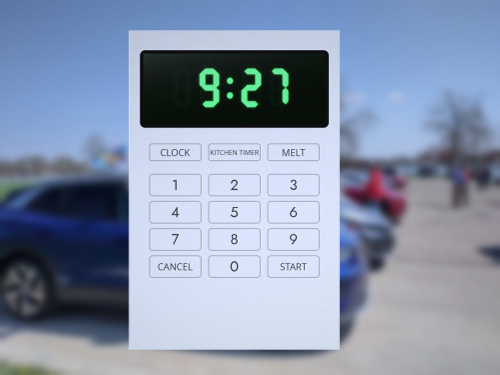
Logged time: **9:27**
